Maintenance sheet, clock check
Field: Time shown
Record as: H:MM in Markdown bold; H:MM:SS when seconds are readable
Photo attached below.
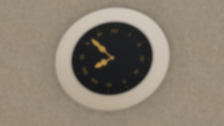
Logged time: **7:52**
